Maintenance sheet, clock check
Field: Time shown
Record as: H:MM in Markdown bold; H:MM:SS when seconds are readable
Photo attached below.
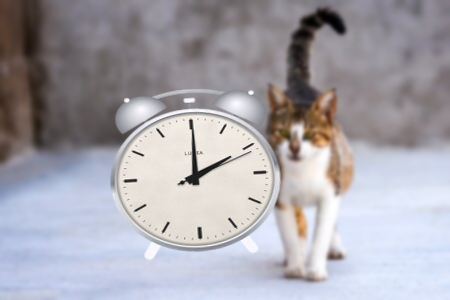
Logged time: **2:00:11**
